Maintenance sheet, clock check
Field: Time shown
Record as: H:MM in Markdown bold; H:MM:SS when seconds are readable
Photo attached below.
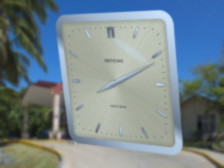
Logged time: **8:11**
